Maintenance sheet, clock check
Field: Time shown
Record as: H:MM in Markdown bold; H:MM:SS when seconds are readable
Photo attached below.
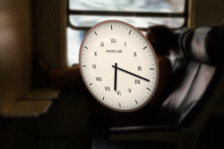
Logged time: **6:18**
